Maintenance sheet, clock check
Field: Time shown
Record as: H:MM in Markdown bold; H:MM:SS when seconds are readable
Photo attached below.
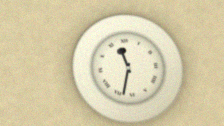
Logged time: **11:33**
